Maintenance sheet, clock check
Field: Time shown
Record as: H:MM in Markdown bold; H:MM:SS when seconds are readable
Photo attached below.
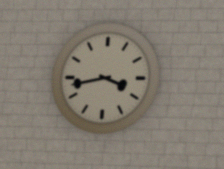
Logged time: **3:43**
